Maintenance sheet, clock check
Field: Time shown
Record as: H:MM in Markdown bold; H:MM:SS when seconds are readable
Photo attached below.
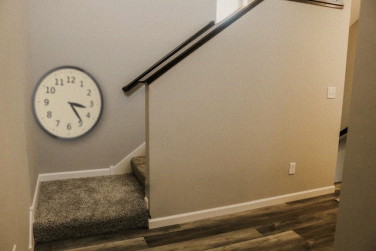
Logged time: **3:24**
